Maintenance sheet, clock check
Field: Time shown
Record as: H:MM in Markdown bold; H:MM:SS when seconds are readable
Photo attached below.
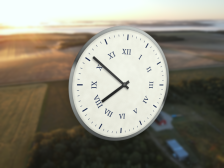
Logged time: **7:51**
